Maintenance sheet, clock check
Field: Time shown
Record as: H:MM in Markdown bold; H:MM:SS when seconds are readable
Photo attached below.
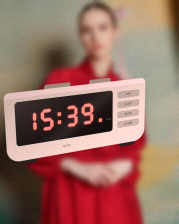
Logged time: **15:39**
